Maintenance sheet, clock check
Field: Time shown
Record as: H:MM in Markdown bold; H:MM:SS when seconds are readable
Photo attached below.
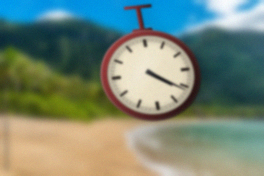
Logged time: **4:21**
